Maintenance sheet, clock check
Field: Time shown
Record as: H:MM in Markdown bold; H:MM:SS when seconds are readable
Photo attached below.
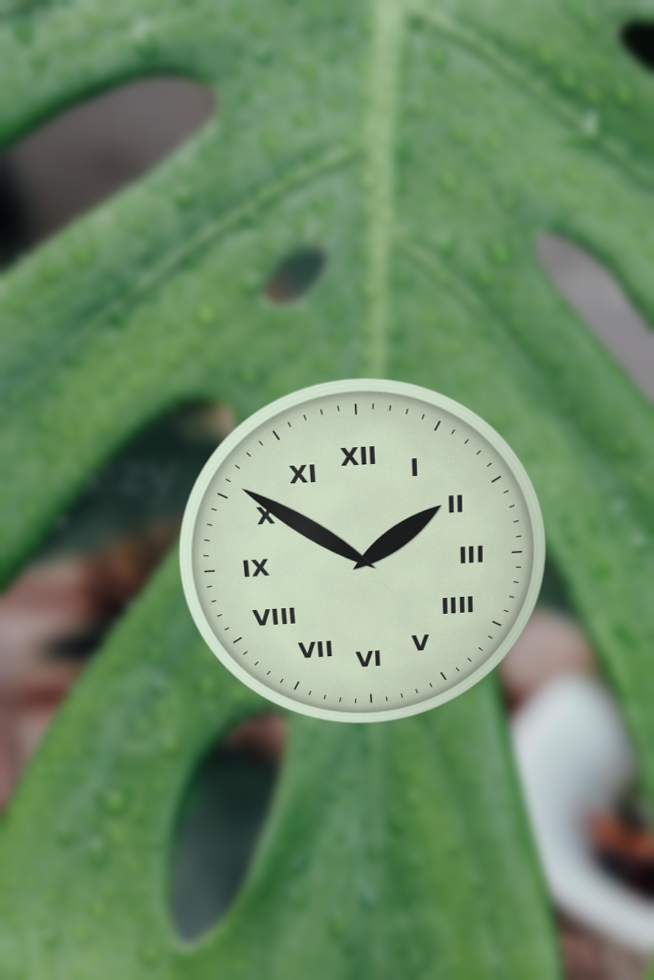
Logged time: **1:51**
